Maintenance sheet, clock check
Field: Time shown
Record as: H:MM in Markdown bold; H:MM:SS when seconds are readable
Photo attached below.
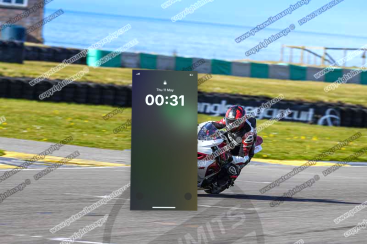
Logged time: **0:31**
